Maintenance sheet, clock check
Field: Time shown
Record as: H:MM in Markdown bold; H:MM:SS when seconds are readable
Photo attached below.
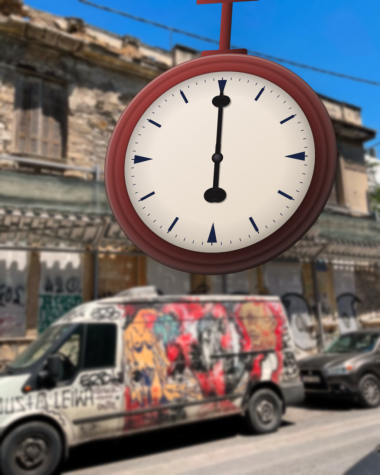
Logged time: **6:00**
